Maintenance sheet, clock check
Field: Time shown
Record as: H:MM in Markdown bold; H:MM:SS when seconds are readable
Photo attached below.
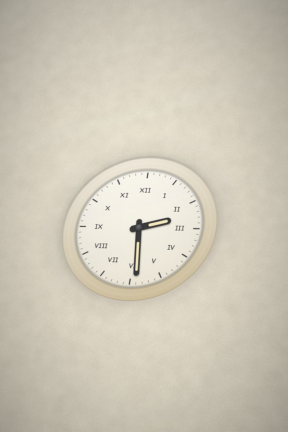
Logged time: **2:29**
